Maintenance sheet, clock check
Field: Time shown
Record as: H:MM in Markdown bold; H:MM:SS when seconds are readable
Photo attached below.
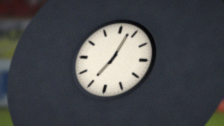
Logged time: **7:03**
